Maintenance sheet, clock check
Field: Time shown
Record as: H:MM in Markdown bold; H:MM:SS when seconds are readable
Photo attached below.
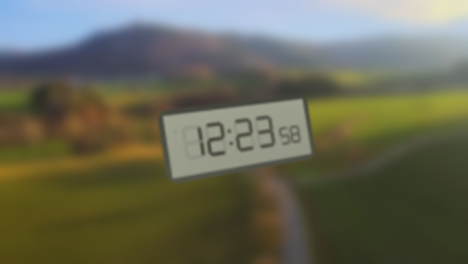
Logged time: **12:23:58**
